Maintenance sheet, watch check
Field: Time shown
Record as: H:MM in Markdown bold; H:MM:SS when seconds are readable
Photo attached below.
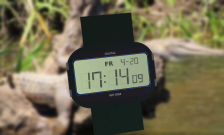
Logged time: **17:14:09**
